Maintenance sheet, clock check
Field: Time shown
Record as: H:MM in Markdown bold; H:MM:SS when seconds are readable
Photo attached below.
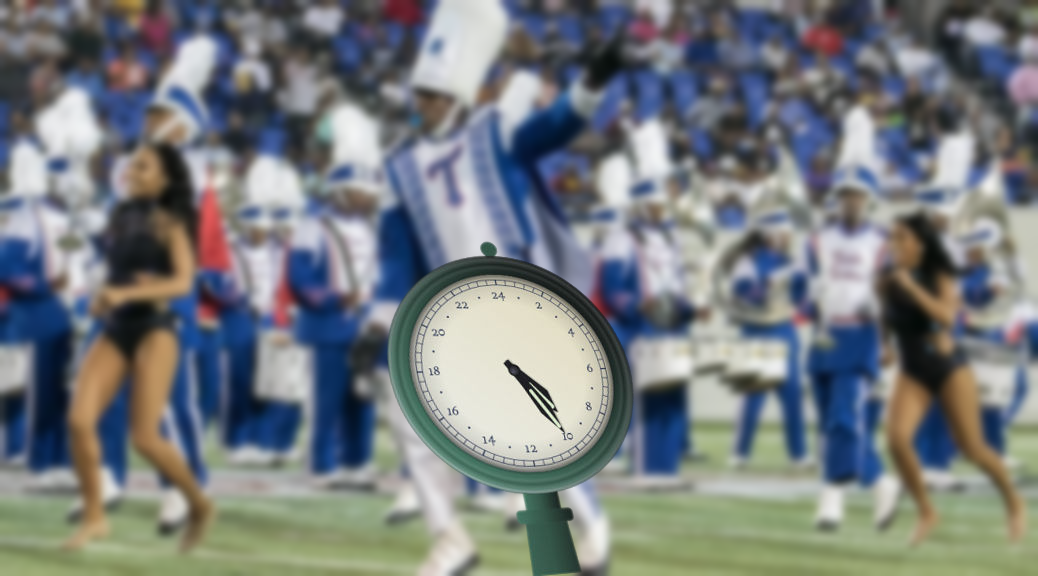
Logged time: **9:25**
